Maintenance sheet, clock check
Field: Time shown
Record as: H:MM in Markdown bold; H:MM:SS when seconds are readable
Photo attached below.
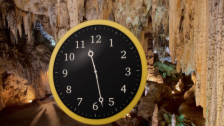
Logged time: **11:28**
